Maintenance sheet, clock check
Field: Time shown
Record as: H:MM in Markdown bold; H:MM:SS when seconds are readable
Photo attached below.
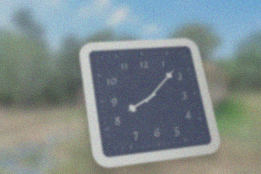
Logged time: **8:08**
